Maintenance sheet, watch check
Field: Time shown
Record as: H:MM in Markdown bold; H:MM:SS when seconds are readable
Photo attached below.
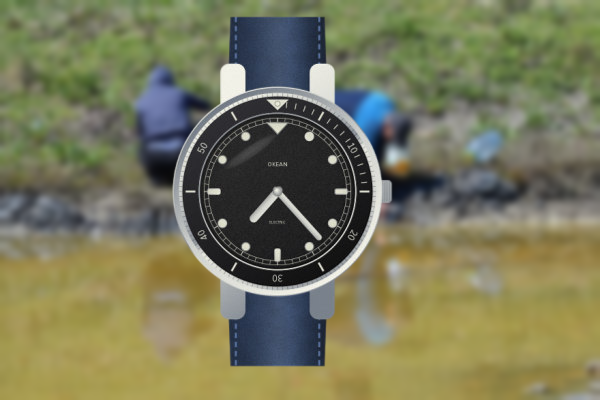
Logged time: **7:23**
